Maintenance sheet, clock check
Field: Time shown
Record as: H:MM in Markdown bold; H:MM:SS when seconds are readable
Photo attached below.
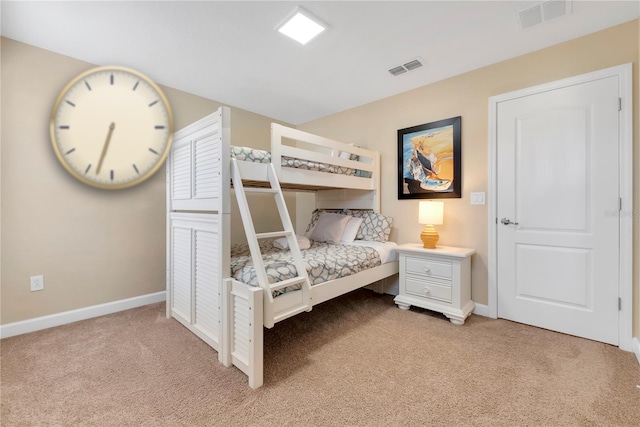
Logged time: **6:33**
